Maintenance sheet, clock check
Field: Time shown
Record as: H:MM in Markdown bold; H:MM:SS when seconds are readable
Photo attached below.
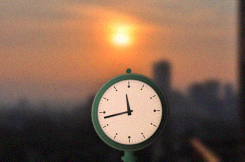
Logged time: **11:43**
